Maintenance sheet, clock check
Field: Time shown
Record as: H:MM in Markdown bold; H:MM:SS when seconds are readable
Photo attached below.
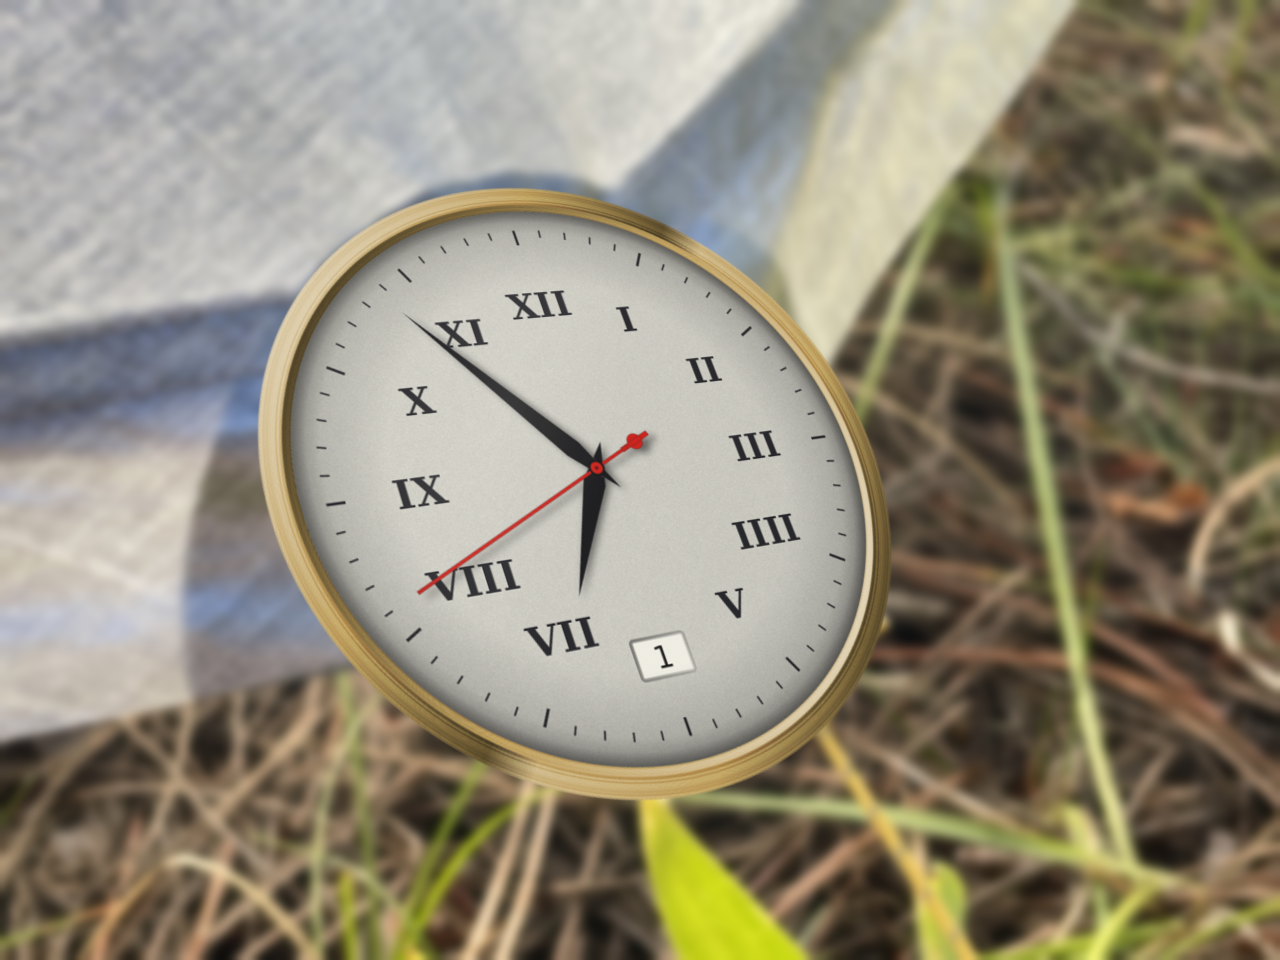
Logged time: **6:53:41**
